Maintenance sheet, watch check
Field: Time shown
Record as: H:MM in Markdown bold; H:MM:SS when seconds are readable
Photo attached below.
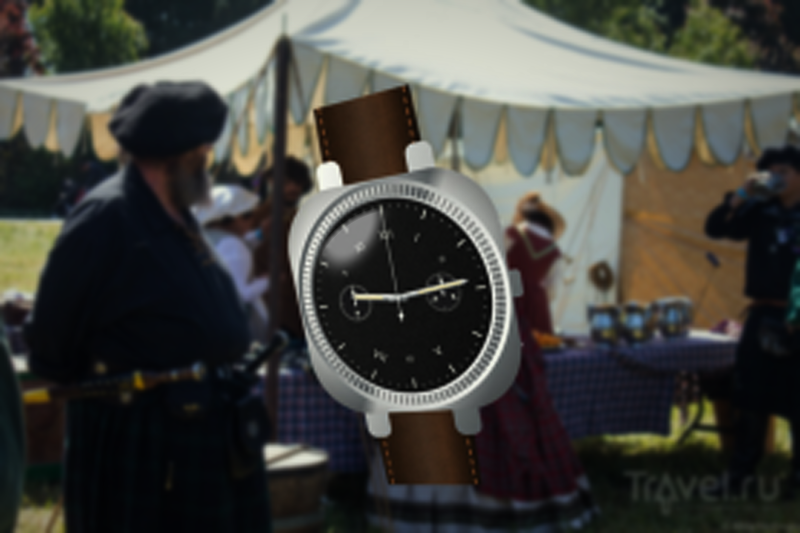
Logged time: **9:14**
